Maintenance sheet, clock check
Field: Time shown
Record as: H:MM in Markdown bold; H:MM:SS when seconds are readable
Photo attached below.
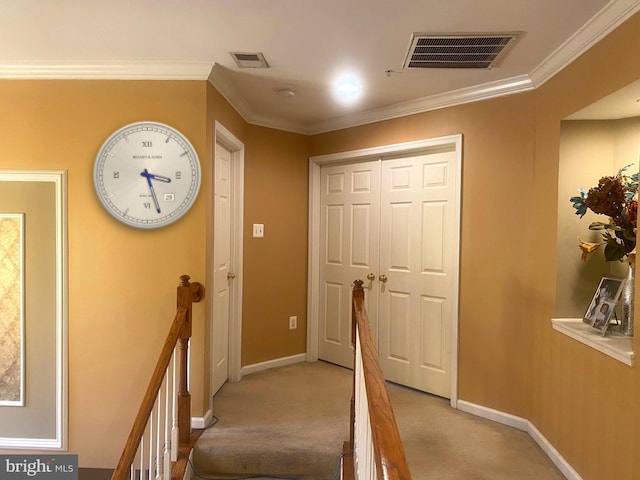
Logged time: **3:27**
